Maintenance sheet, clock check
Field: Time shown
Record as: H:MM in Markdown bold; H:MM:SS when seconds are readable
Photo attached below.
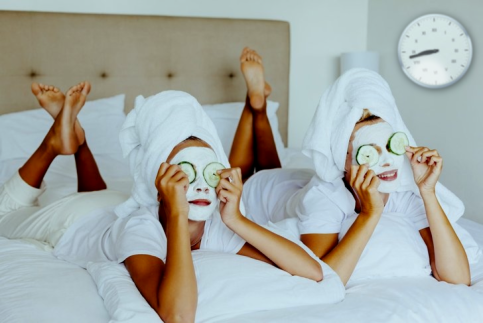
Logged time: **8:43**
